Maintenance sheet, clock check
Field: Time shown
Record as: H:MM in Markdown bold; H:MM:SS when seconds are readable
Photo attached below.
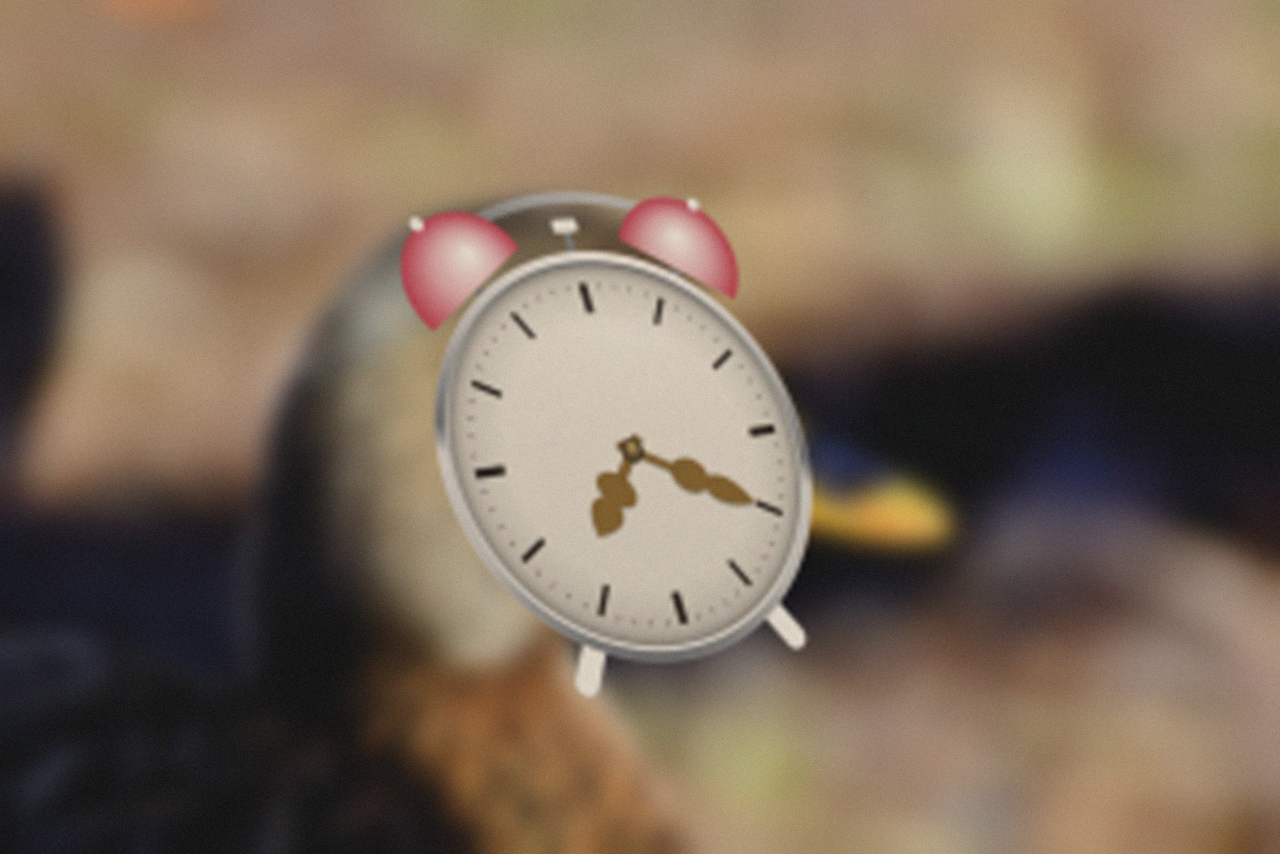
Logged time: **7:20**
